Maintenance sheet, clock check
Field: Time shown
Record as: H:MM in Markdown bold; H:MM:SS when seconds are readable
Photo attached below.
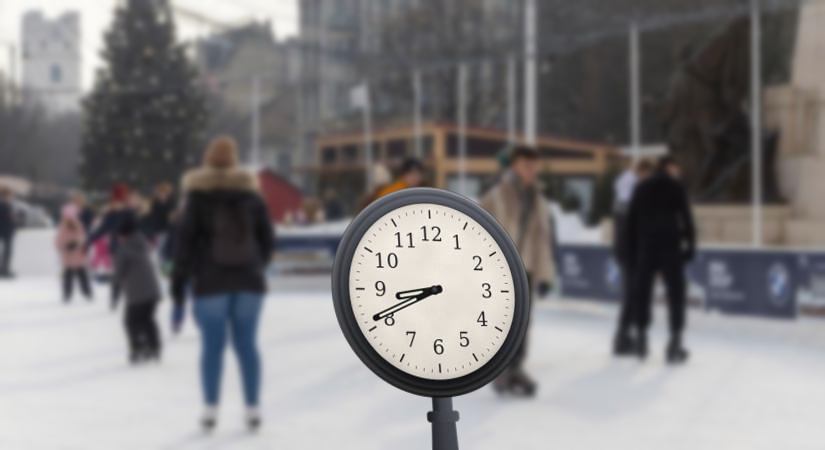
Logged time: **8:41**
